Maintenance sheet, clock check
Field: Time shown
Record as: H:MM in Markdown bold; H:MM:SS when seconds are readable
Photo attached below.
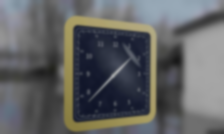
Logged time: **1:38**
